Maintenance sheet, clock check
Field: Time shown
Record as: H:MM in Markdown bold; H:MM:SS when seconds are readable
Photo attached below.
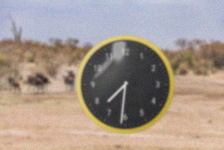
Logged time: **7:31**
